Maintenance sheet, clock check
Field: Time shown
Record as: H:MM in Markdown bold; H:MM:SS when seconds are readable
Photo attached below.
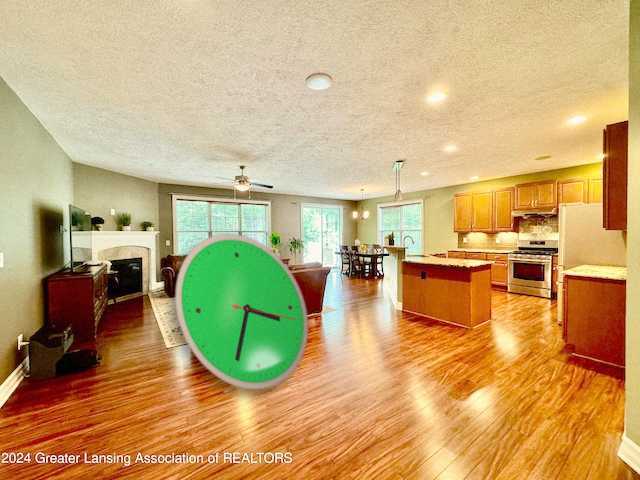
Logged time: **3:34:17**
